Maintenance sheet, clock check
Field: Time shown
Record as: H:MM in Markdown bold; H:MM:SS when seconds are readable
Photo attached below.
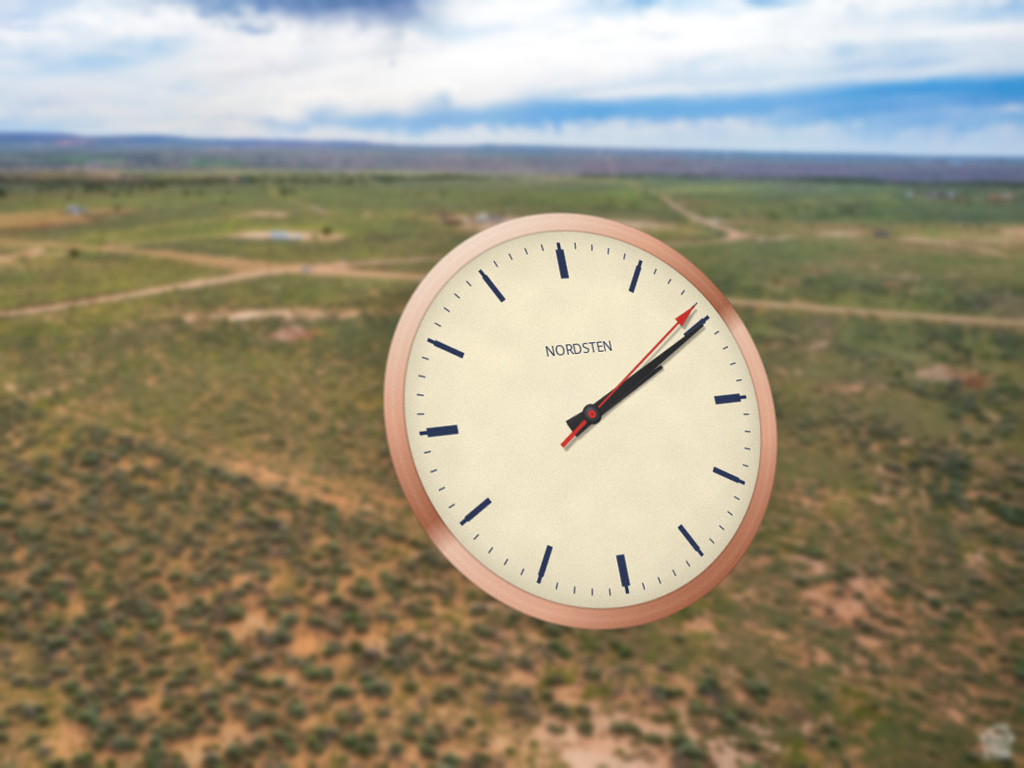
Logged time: **2:10:09**
